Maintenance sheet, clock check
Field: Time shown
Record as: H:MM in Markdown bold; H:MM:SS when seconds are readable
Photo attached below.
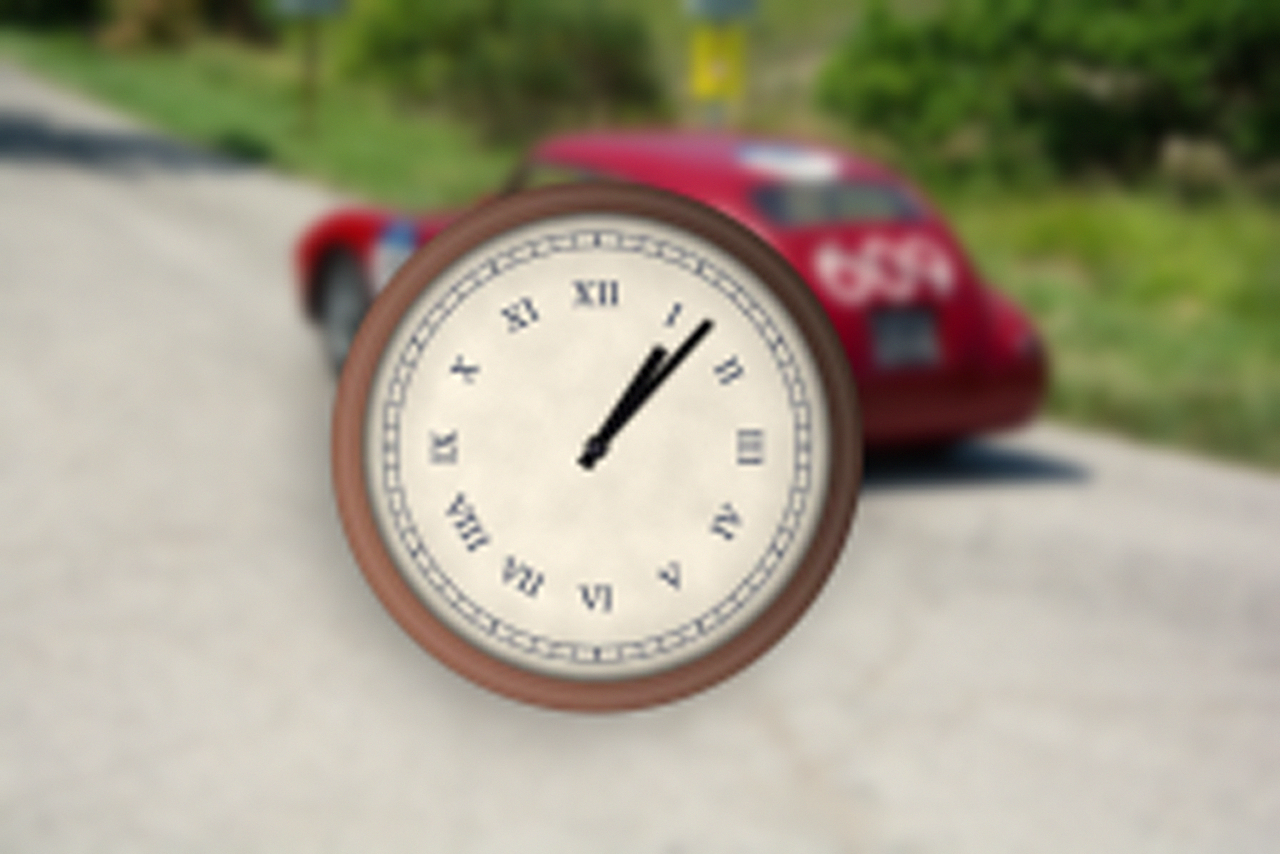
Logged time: **1:07**
